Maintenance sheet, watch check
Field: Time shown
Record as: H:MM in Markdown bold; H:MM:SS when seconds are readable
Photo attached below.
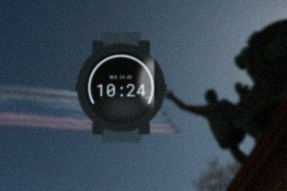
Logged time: **10:24**
